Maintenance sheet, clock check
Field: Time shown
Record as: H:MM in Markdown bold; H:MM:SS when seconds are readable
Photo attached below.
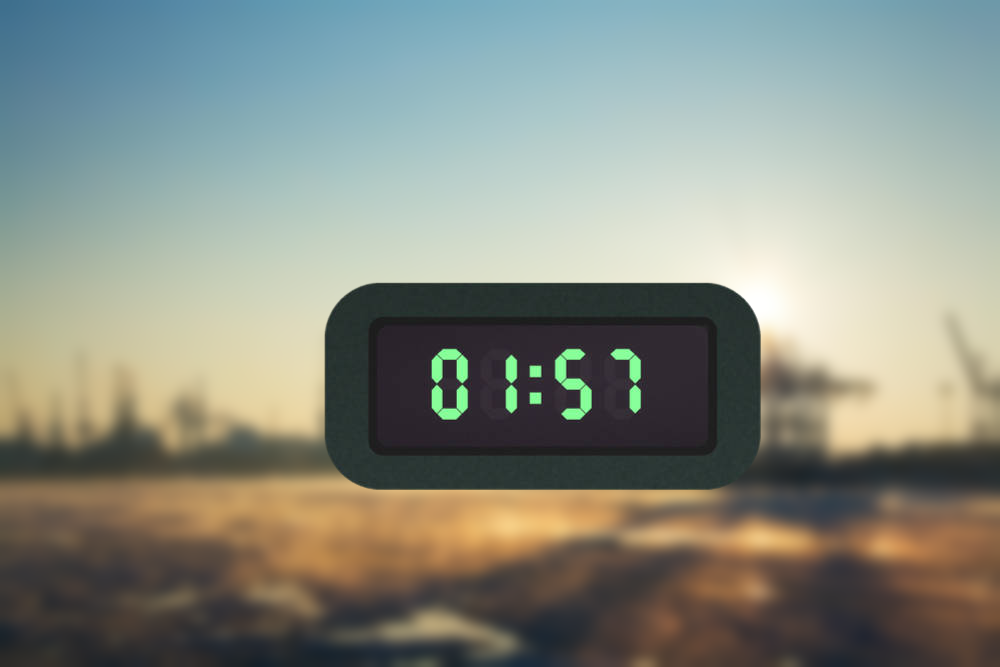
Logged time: **1:57**
